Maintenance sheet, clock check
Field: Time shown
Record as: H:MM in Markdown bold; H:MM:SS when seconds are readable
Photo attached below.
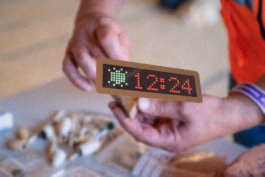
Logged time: **12:24**
